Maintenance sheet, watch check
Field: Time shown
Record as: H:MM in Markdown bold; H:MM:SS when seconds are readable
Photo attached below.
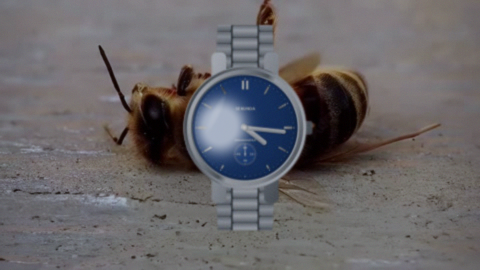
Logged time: **4:16**
